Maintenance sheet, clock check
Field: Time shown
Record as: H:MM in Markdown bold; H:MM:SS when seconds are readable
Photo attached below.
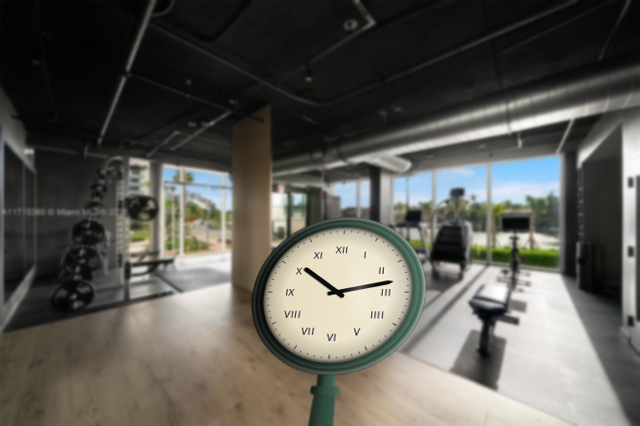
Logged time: **10:13**
